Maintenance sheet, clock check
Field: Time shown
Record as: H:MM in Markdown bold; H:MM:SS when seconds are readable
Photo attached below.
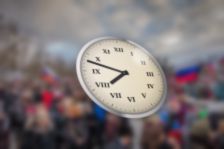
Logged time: **7:48**
